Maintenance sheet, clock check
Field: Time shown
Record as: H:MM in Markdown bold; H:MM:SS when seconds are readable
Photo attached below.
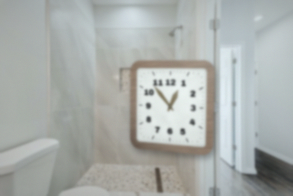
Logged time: **12:53**
